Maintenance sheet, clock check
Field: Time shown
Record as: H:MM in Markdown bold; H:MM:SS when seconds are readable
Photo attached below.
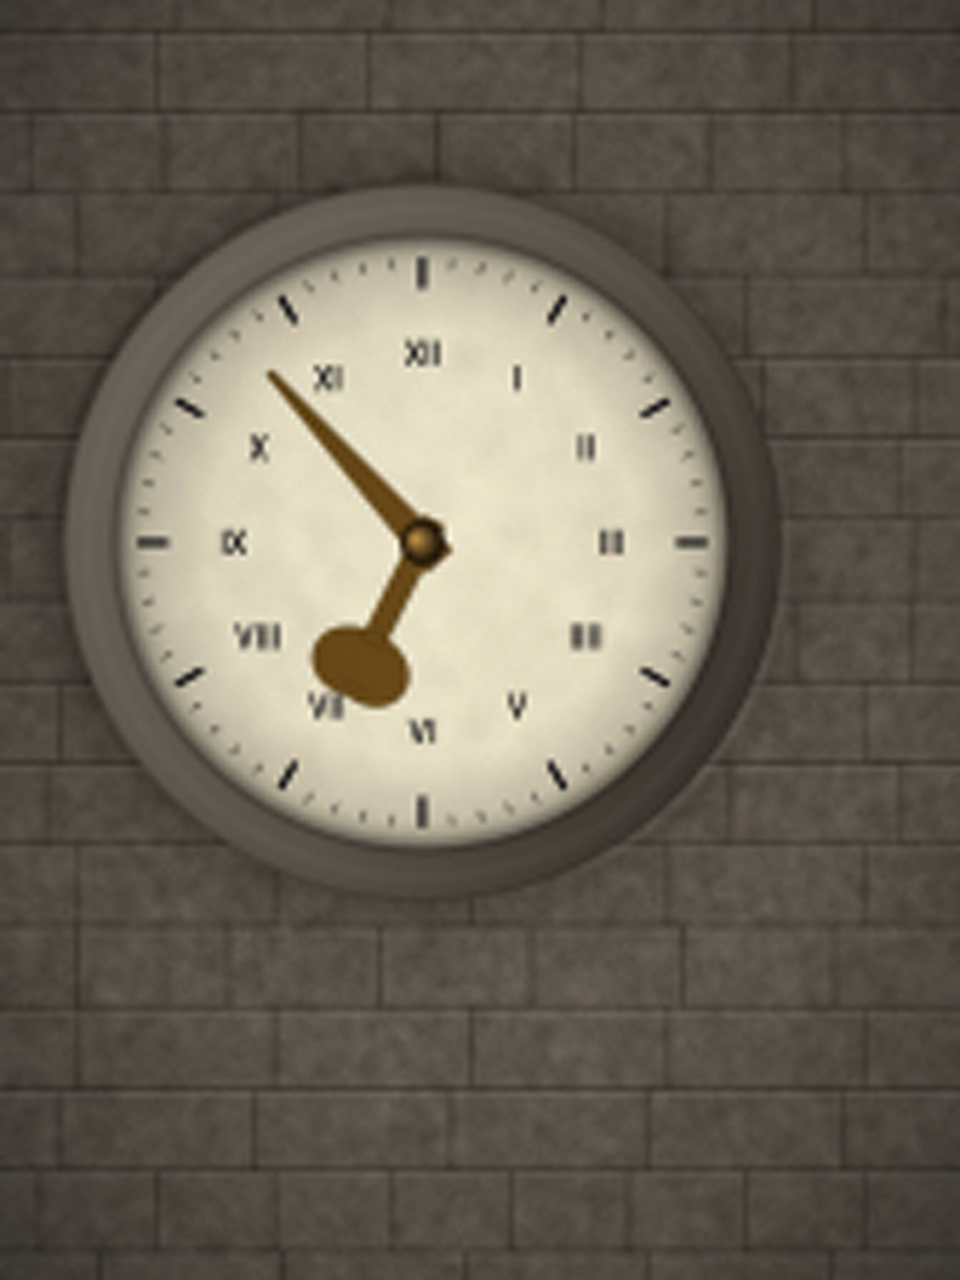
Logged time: **6:53**
